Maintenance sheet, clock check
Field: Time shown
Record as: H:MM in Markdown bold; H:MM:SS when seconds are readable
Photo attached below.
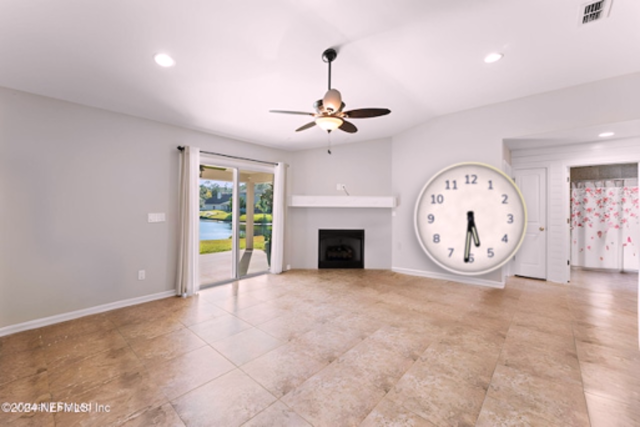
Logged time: **5:31**
